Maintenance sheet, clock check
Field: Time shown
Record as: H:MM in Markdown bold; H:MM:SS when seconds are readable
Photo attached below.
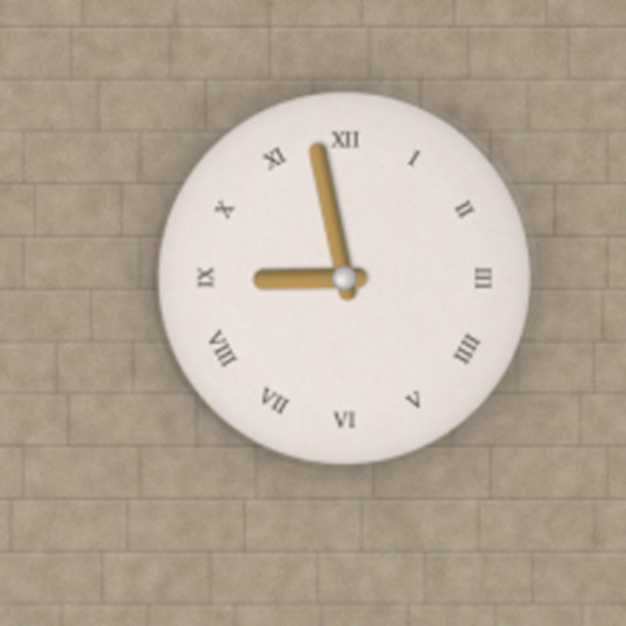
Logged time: **8:58**
